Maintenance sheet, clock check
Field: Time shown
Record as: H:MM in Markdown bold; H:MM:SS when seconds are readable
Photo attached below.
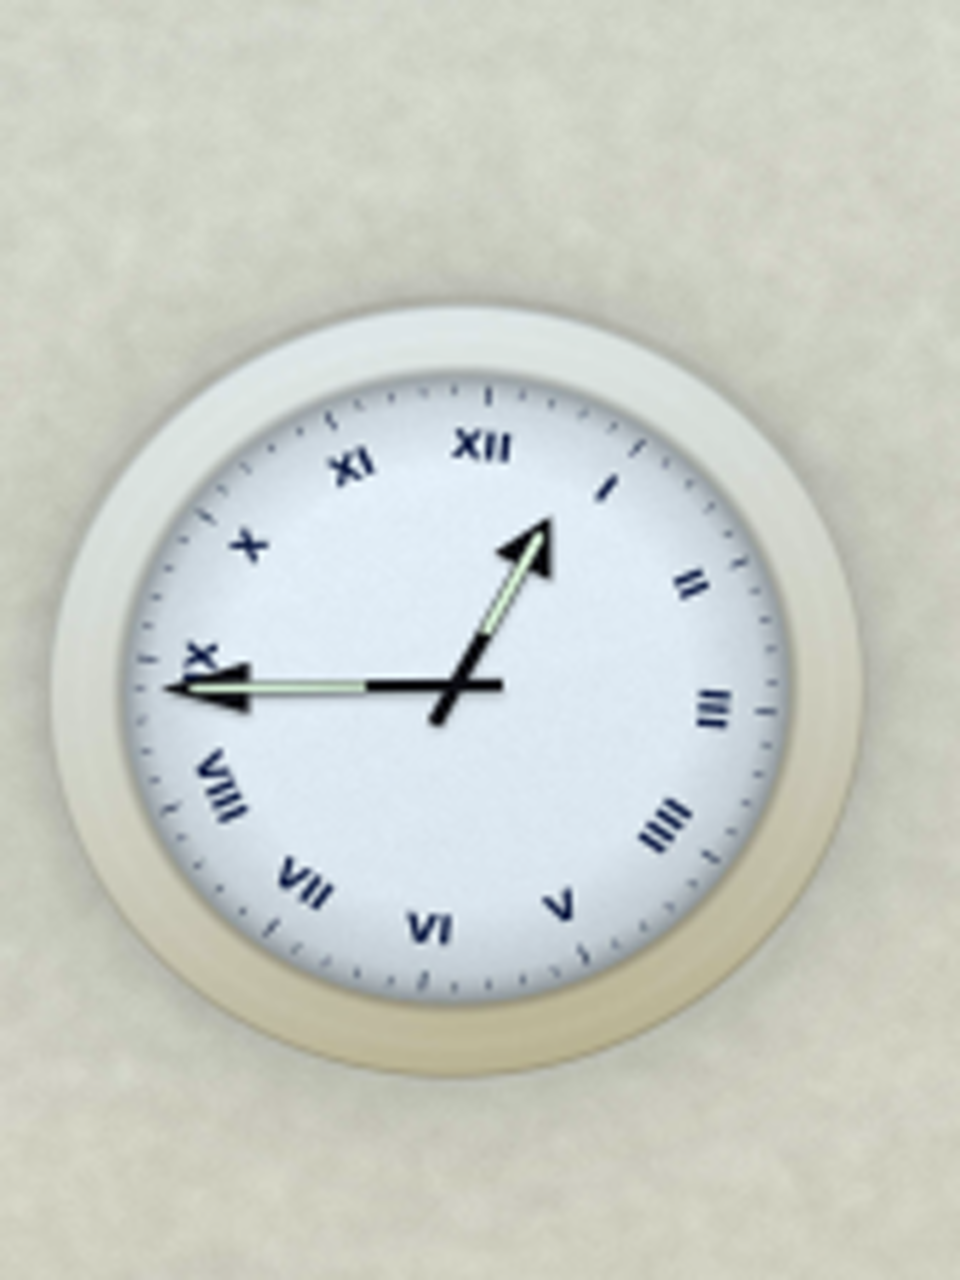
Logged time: **12:44**
